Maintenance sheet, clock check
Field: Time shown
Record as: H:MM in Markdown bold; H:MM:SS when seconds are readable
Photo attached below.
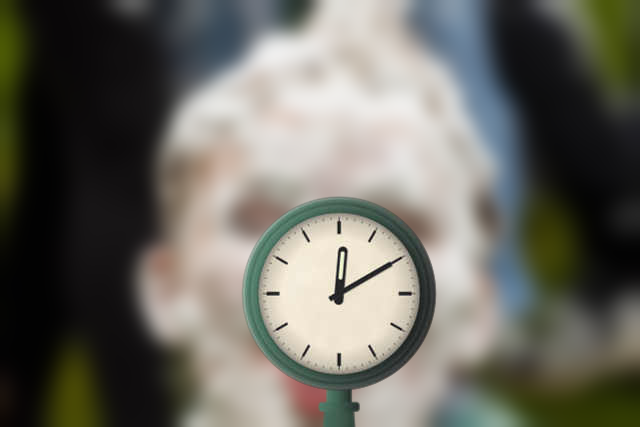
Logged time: **12:10**
